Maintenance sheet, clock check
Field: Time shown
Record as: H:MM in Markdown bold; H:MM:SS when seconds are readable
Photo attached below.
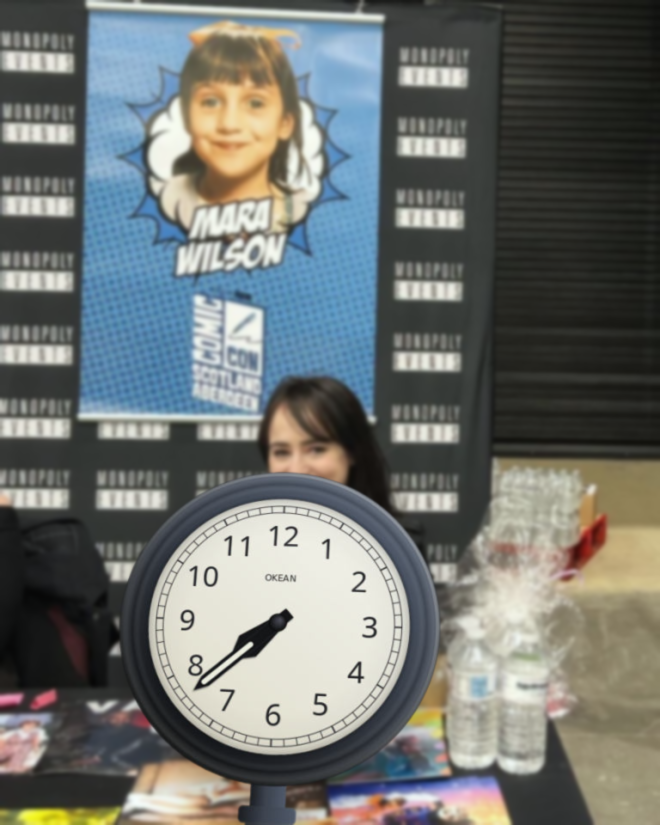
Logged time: **7:38**
